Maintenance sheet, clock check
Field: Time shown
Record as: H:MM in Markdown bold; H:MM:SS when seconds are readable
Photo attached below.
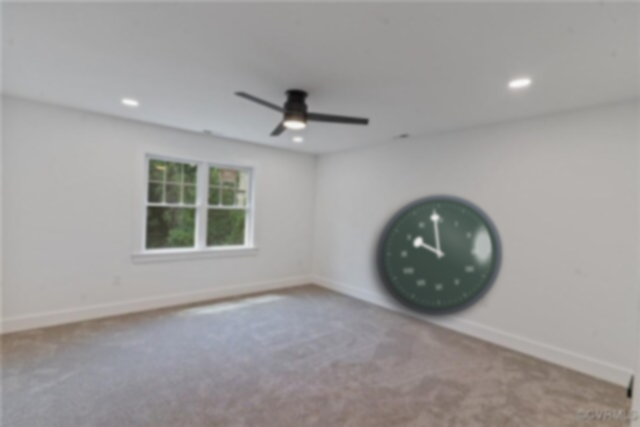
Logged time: **9:59**
